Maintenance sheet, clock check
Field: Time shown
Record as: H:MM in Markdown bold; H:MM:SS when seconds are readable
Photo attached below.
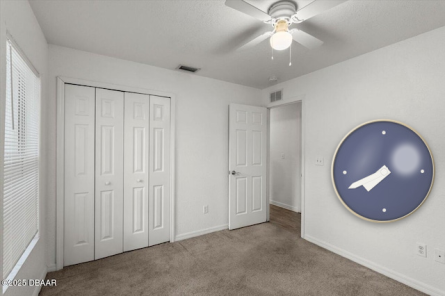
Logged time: **7:41**
